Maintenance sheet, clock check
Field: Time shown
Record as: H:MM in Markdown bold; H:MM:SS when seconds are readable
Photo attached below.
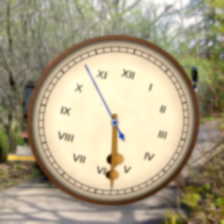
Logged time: **5:27:53**
